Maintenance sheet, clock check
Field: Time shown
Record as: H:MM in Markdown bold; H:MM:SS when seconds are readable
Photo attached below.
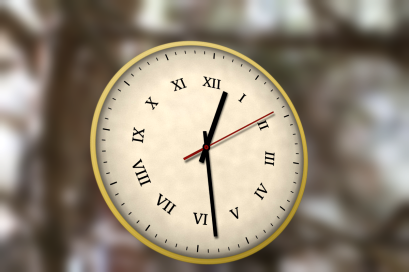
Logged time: **12:28:09**
